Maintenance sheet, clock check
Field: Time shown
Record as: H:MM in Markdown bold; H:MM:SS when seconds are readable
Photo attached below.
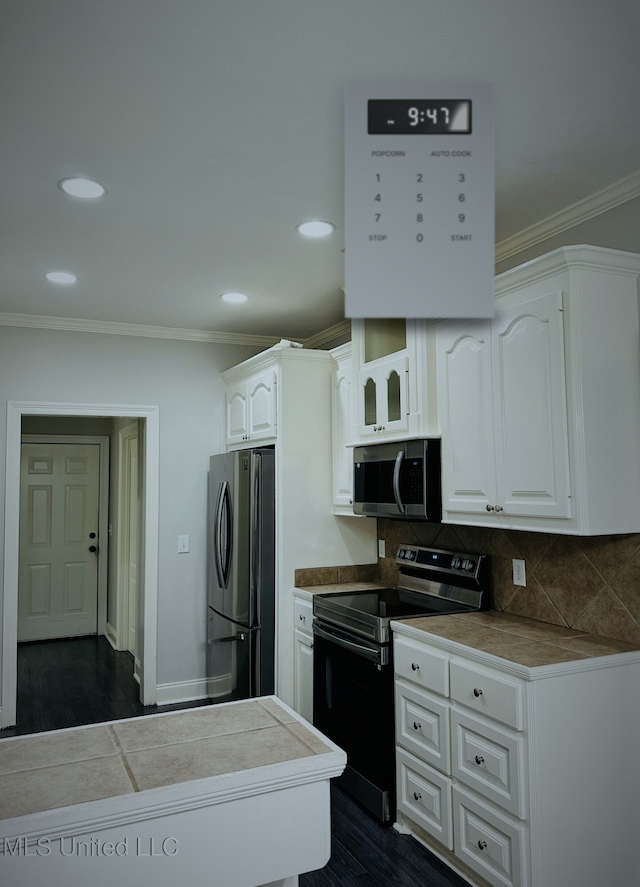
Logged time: **9:47**
